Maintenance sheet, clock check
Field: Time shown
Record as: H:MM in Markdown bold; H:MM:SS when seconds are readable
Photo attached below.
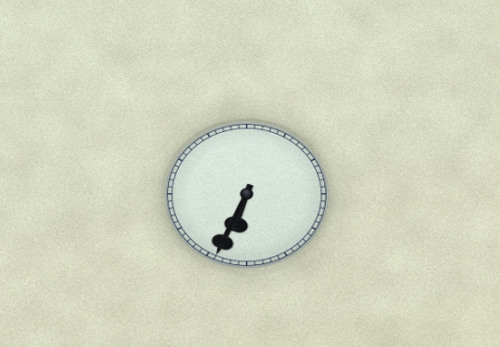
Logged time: **6:34**
